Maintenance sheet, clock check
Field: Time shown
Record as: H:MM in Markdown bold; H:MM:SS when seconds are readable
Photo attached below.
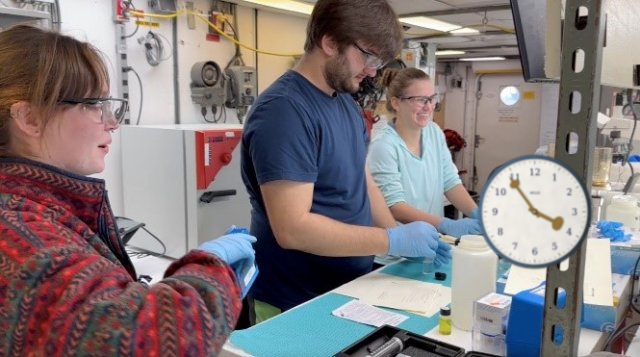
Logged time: **3:54**
